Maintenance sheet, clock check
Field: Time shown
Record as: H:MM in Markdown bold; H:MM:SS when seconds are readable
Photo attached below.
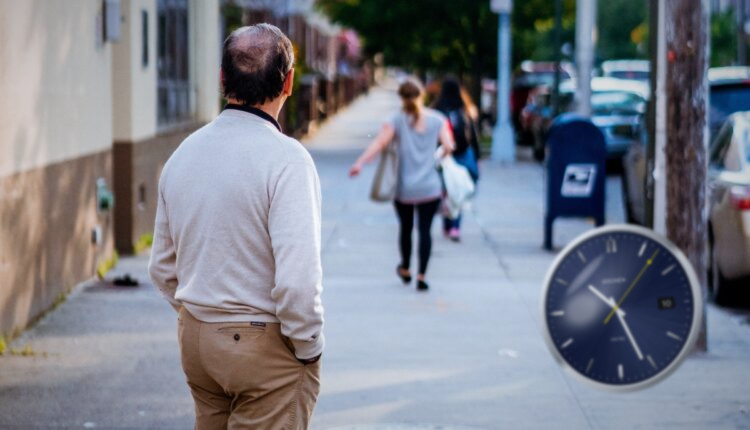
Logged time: **10:26:07**
